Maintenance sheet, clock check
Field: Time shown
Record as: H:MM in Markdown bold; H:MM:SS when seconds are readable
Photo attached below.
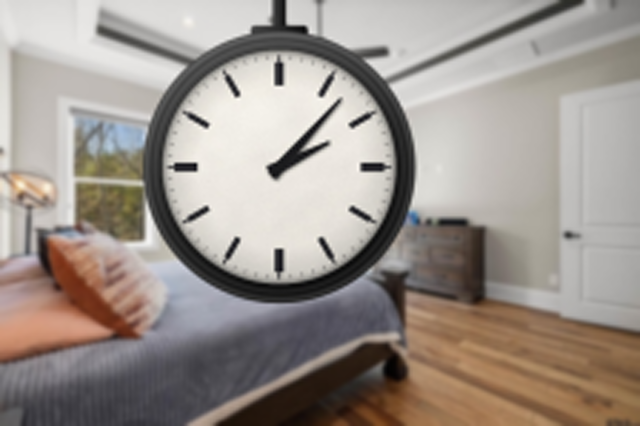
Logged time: **2:07**
